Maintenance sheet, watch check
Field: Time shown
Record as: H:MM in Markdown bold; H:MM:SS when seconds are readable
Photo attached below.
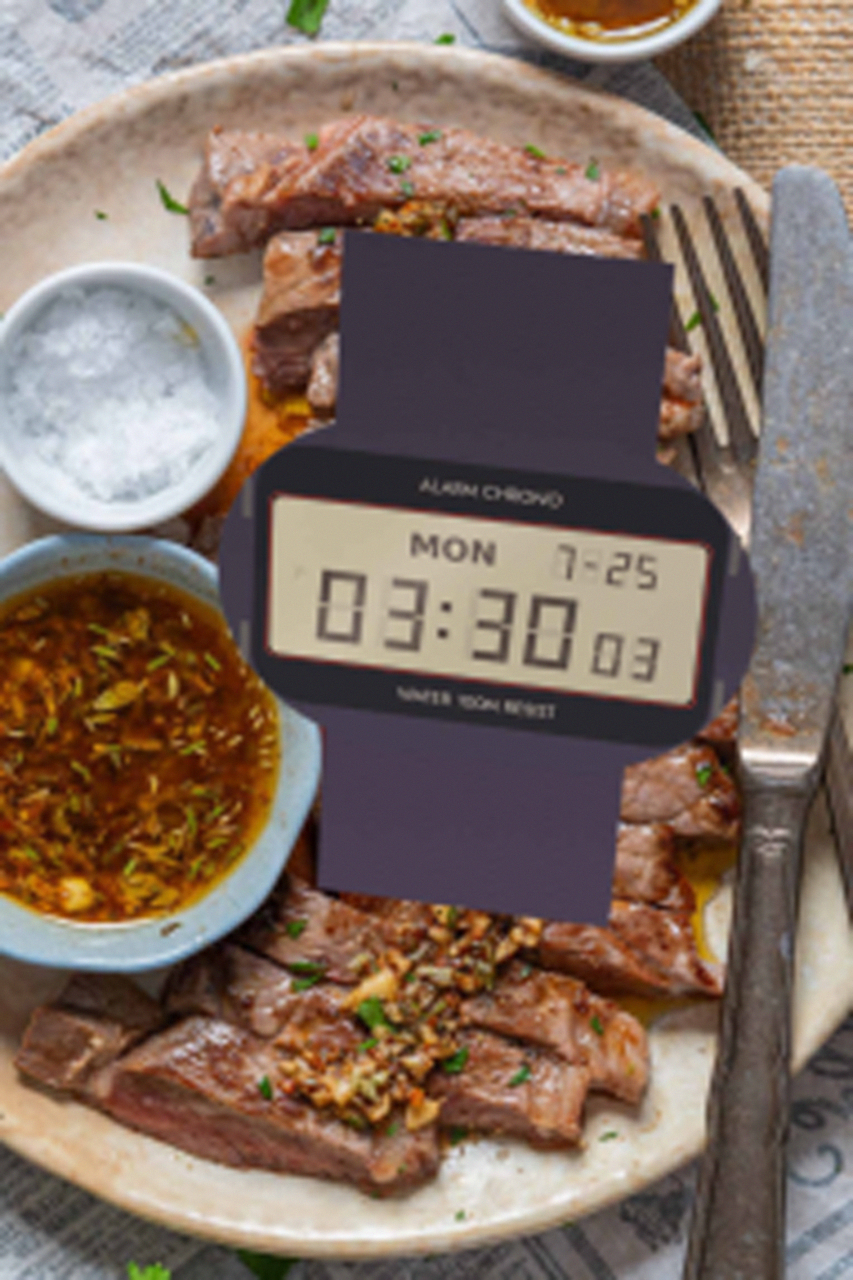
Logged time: **3:30:03**
